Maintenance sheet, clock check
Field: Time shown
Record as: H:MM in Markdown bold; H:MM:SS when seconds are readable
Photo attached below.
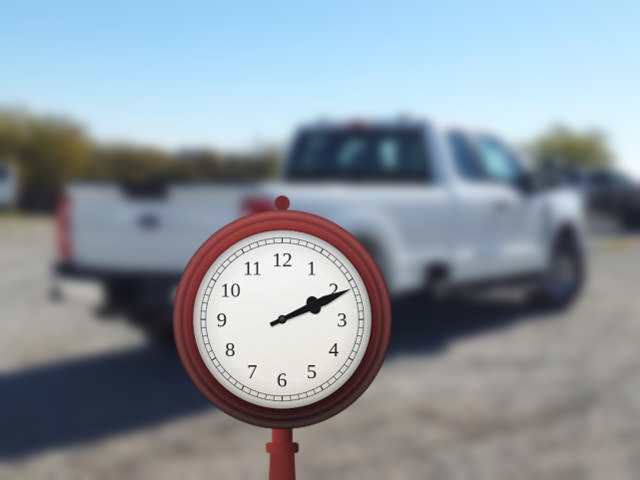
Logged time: **2:11**
